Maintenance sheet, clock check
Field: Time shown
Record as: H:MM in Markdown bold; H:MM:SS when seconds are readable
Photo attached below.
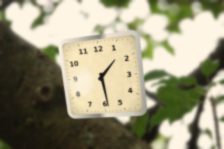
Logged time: **1:29**
